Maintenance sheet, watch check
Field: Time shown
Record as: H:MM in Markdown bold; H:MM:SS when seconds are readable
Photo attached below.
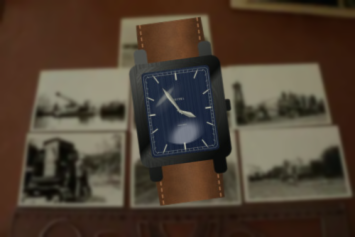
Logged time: **3:55**
